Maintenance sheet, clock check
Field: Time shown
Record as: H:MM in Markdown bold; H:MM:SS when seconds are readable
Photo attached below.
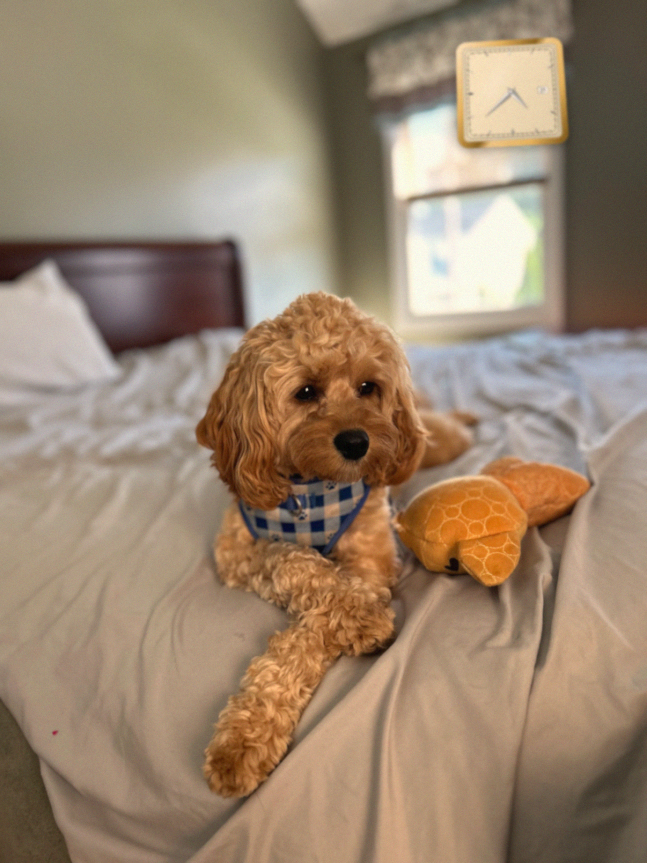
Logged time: **4:38**
